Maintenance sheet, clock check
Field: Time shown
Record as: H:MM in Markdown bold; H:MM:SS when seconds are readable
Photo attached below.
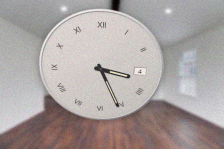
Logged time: **3:26**
